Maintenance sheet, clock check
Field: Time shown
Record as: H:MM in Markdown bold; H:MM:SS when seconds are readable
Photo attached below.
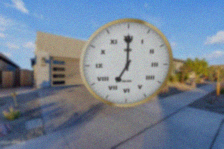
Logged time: **7:00**
